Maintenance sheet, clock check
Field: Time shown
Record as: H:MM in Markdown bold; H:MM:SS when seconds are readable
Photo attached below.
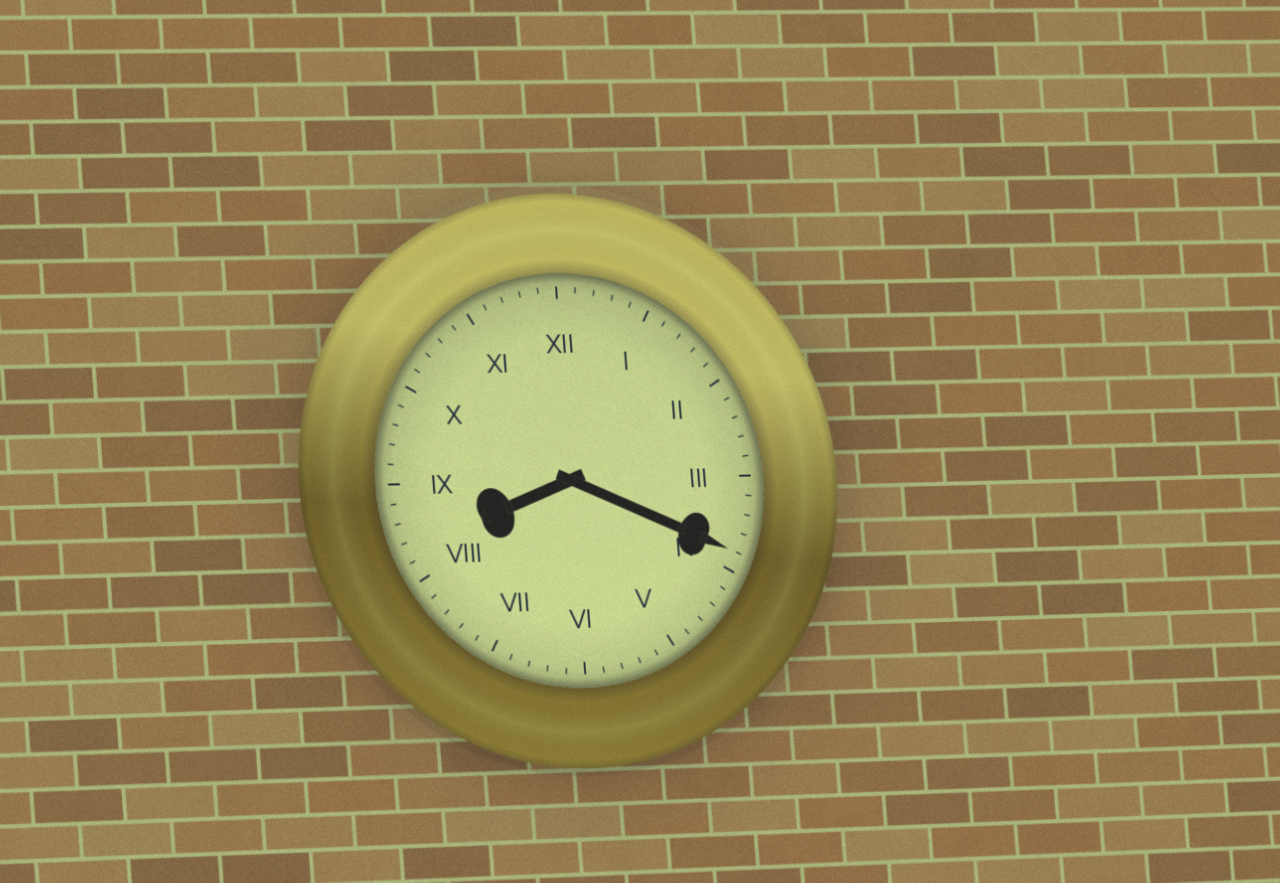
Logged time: **8:19**
